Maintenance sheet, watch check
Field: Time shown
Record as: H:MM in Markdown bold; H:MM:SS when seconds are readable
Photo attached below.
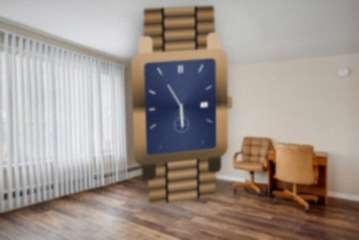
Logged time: **5:55**
